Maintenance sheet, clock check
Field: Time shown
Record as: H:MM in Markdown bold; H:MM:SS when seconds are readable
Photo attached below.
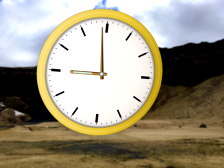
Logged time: **8:59**
